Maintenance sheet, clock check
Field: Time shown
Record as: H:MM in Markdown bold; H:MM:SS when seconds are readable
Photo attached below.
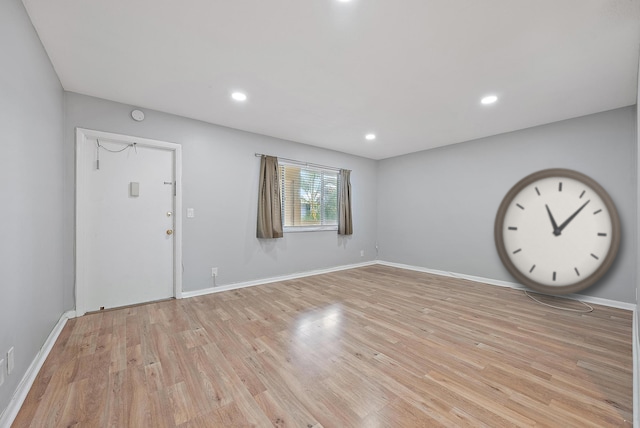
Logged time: **11:07**
